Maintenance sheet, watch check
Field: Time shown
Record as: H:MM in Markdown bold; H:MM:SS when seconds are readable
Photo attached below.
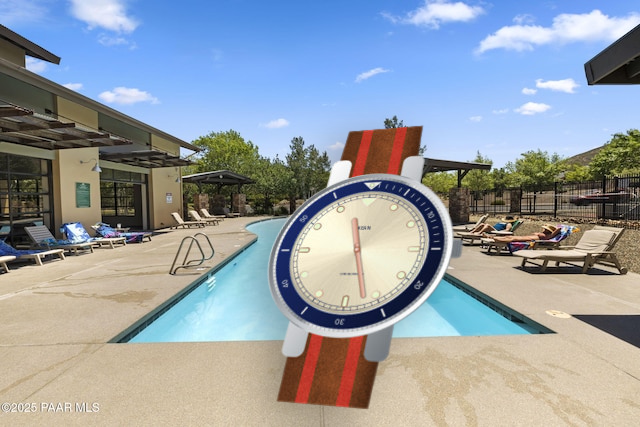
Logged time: **11:27**
